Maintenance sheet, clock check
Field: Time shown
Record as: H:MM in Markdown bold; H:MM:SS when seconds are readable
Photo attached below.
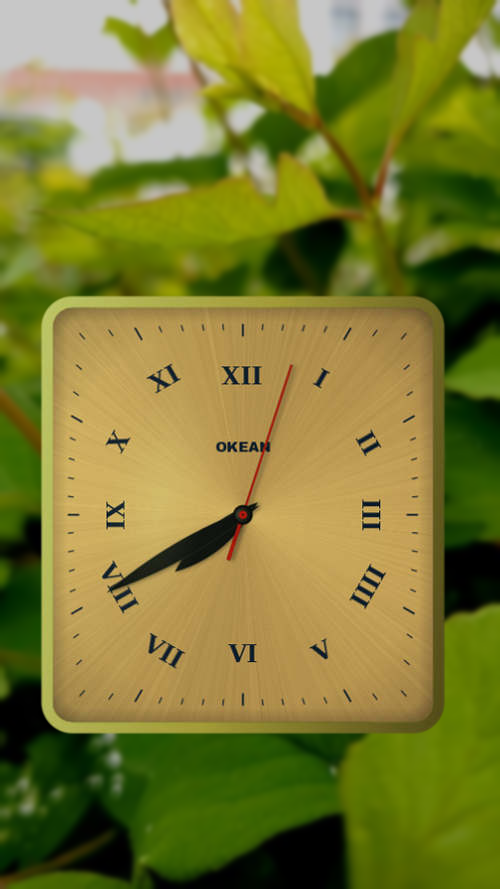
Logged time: **7:40:03**
